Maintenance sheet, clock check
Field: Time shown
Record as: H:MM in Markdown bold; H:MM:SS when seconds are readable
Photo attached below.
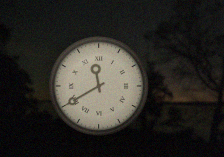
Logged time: **11:40**
